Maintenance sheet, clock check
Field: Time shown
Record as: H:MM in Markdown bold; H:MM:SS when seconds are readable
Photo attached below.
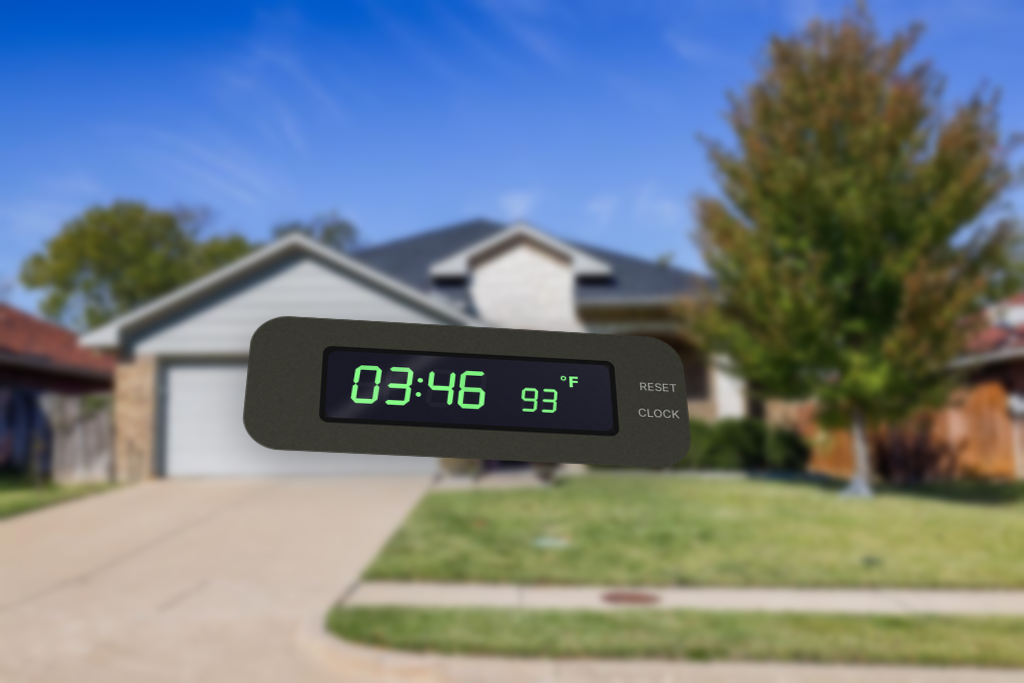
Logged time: **3:46**
